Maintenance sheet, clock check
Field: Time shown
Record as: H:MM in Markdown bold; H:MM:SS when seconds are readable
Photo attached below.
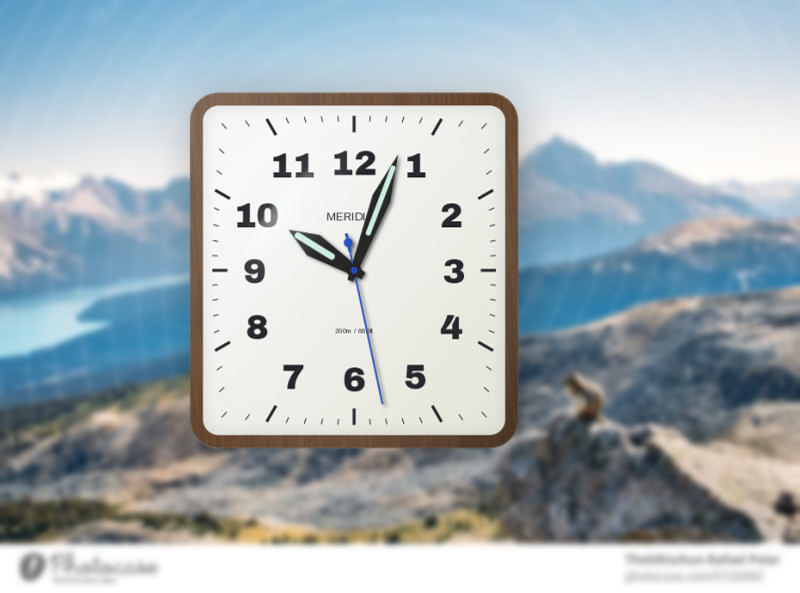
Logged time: **10:03:28**
